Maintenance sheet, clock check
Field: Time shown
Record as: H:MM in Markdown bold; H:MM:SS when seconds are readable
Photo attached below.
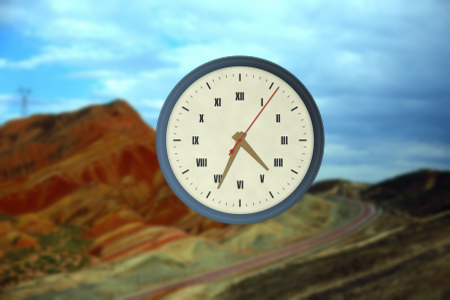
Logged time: **4:34:06**
